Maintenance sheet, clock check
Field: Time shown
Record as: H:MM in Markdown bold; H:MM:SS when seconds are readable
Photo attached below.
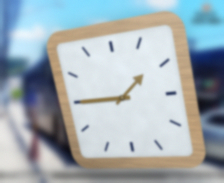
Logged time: **1:45**
